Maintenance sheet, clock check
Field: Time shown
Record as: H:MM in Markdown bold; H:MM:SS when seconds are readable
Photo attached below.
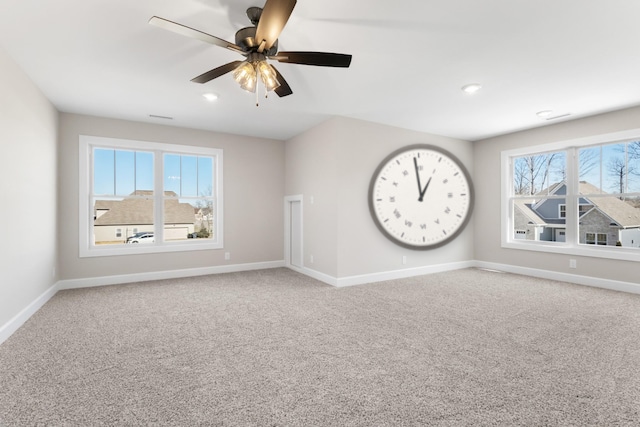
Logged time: **12:59**
